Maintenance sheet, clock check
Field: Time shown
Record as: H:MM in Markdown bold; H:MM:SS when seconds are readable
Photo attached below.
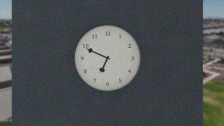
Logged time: **6:49**
